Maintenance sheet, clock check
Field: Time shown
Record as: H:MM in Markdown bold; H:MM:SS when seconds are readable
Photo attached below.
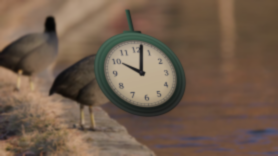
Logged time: **10:02**
